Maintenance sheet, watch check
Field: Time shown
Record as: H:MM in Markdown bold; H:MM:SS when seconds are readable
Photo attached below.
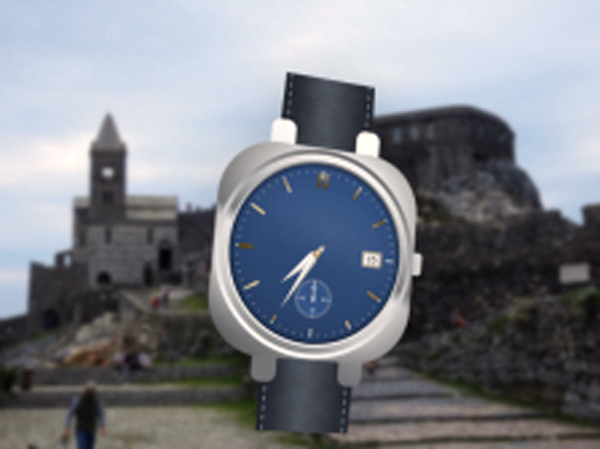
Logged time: **7:35**
